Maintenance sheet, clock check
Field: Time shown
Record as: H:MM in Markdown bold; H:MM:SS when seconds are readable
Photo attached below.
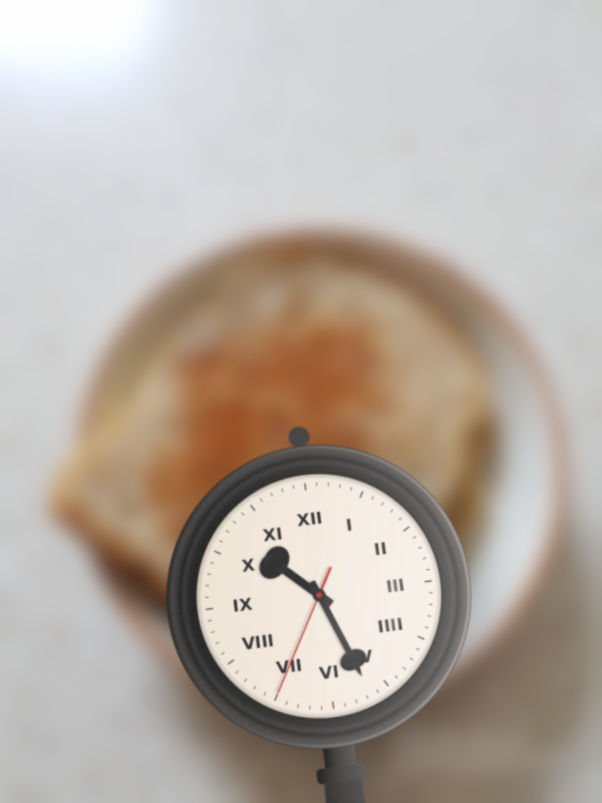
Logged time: **10:26:35**
